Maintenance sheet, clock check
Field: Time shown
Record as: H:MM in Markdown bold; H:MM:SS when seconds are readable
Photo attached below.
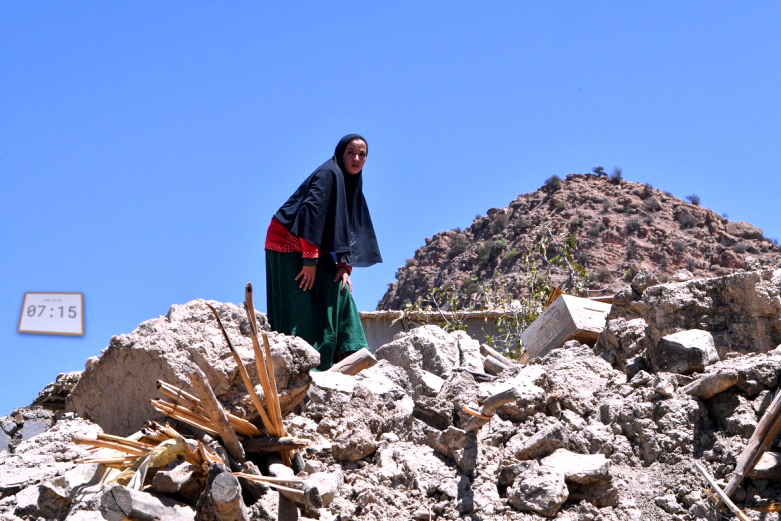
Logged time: **7:15**
